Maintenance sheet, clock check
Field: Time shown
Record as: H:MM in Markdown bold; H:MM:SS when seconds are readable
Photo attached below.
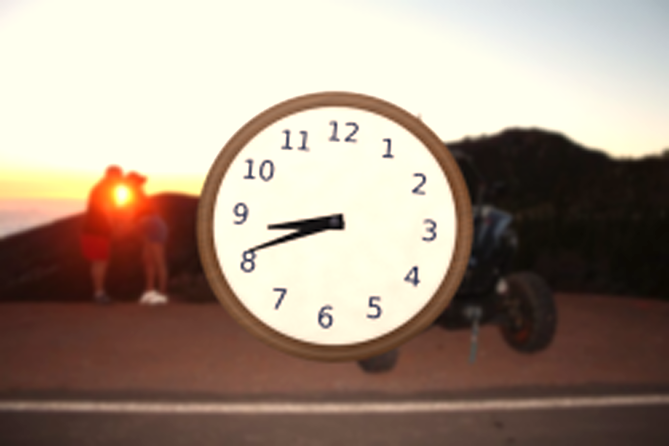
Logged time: **8:41**
